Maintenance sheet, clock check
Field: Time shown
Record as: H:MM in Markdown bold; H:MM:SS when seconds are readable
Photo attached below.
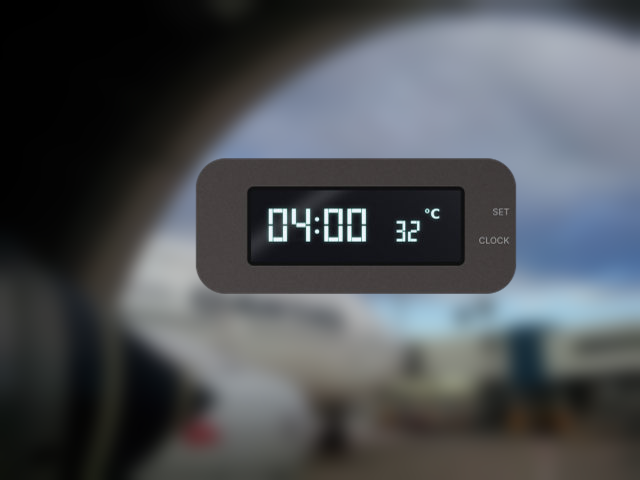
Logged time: **4:00**
